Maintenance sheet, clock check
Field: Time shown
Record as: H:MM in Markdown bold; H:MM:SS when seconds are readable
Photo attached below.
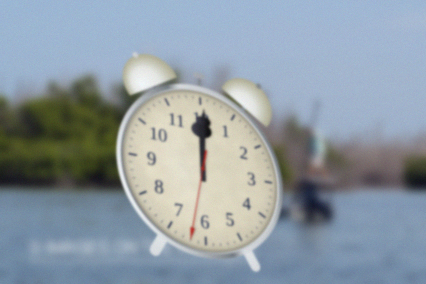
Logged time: **12:00:32**
